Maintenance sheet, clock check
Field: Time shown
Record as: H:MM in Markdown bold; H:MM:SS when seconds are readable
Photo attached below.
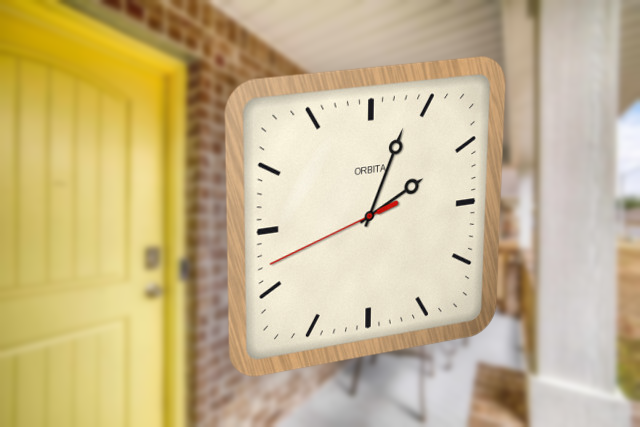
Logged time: **2:03:42**
